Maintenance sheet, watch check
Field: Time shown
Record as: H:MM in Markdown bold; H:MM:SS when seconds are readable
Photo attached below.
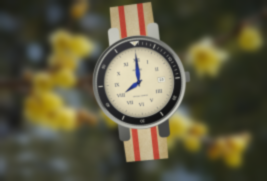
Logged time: **8:00**
